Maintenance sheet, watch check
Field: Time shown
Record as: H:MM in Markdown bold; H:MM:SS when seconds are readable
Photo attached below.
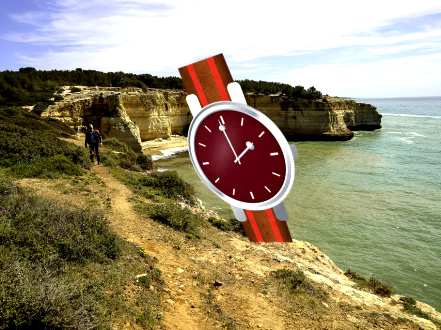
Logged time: **1:59**
